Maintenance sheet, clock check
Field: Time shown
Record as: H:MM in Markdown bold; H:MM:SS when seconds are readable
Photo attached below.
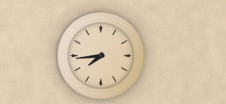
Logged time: **7:44**
